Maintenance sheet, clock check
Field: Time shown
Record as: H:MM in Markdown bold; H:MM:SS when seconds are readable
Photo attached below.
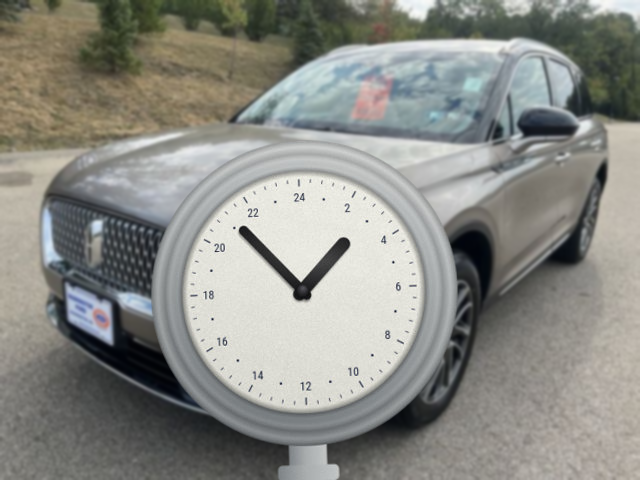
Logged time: **2:53**
